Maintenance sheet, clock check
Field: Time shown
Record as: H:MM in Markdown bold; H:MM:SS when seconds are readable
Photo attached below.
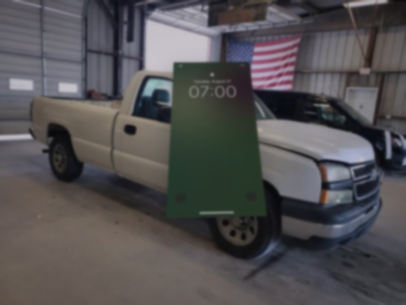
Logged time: **7:00**
